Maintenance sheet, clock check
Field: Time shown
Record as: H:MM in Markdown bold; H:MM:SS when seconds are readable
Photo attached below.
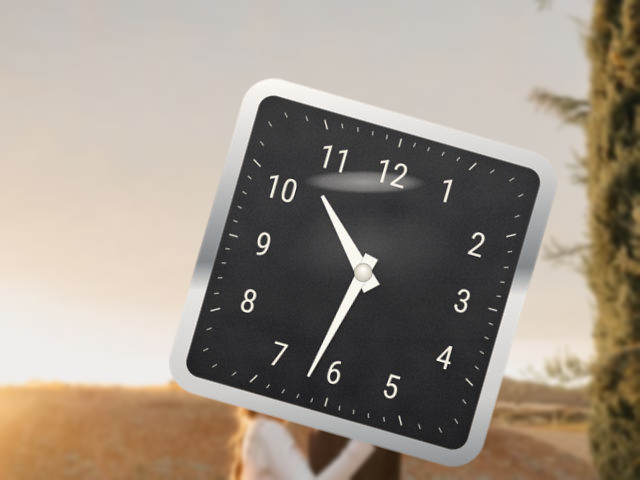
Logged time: **10:32**
